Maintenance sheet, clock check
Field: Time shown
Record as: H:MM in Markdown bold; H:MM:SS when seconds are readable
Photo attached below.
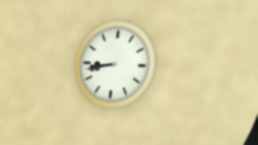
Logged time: **8:43**
